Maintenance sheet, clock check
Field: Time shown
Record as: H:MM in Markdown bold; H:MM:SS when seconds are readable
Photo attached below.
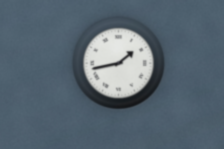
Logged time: **1:43**
